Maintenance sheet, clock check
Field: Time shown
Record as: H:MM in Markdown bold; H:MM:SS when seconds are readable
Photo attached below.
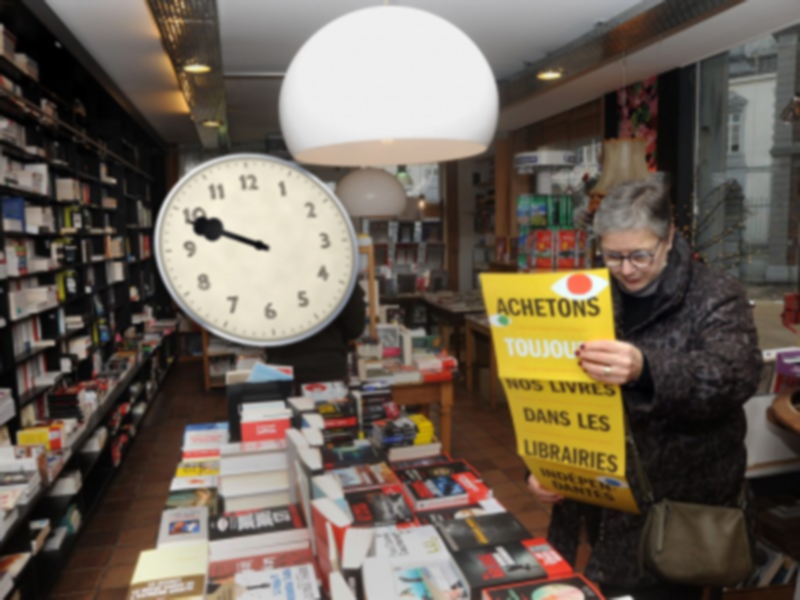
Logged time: **9:49**
